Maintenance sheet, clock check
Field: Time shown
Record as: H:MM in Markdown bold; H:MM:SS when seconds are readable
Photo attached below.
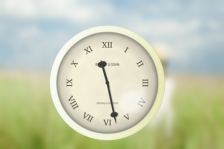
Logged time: **11:28**
